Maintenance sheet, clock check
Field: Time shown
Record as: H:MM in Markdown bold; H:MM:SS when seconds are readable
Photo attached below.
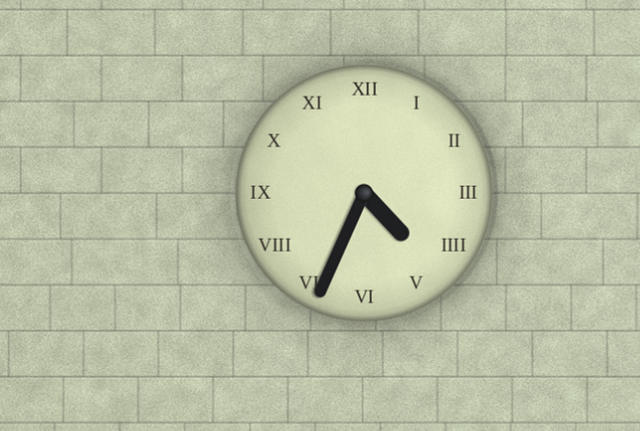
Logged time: **4:34**
